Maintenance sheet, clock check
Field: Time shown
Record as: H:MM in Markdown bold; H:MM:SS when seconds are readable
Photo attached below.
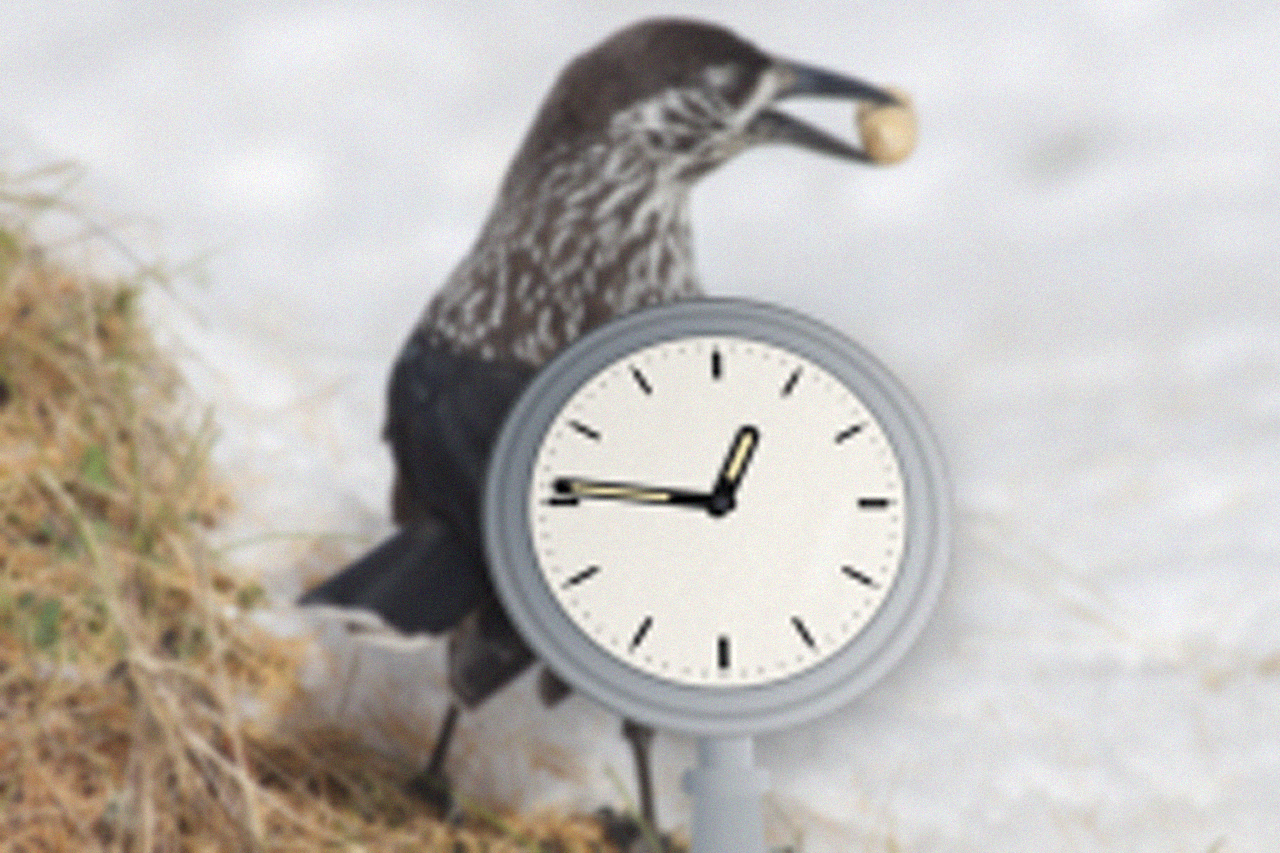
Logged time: **12:46**
